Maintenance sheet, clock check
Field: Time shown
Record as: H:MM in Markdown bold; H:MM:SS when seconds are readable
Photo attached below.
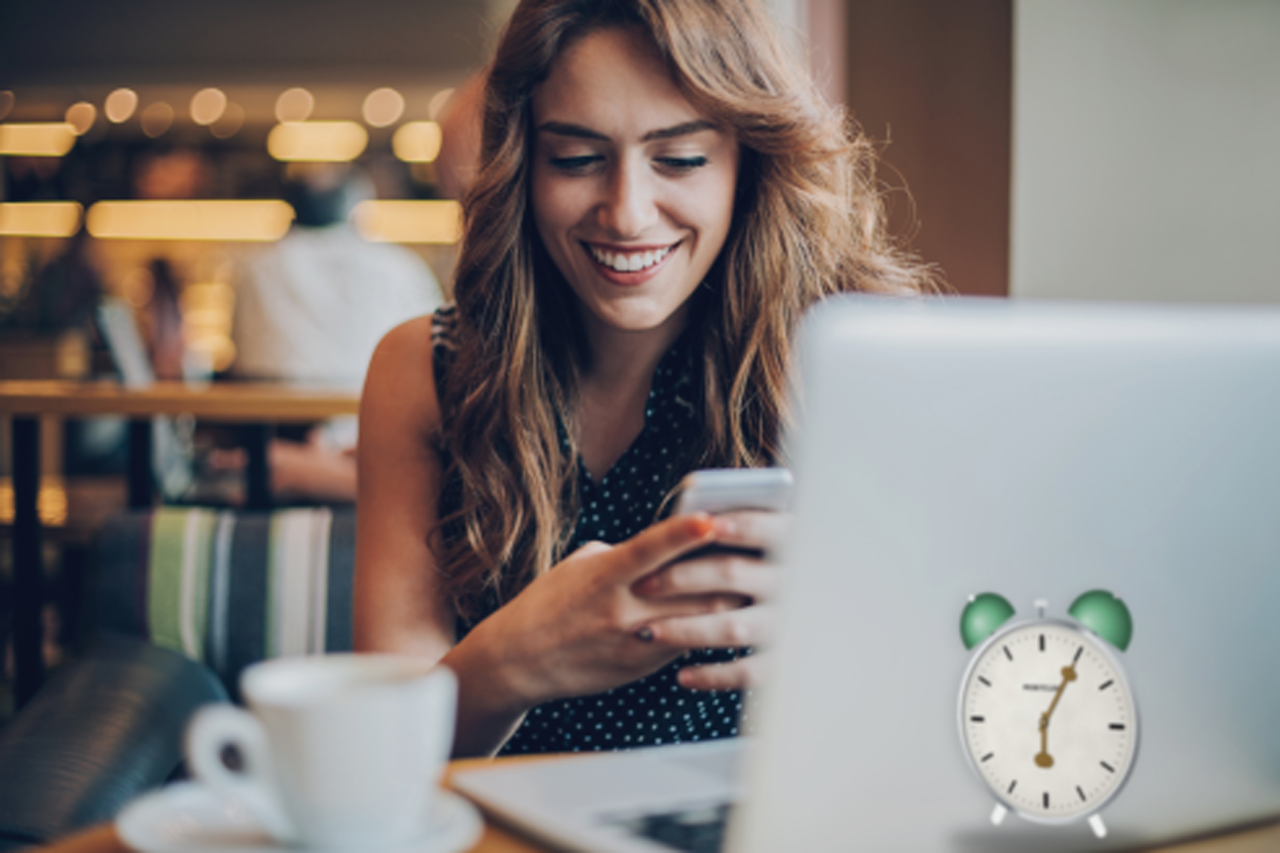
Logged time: **6:05**
